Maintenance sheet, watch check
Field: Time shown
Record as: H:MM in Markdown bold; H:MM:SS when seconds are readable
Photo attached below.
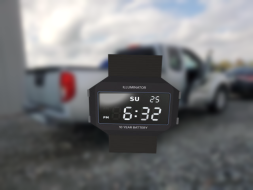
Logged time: **6:32**
